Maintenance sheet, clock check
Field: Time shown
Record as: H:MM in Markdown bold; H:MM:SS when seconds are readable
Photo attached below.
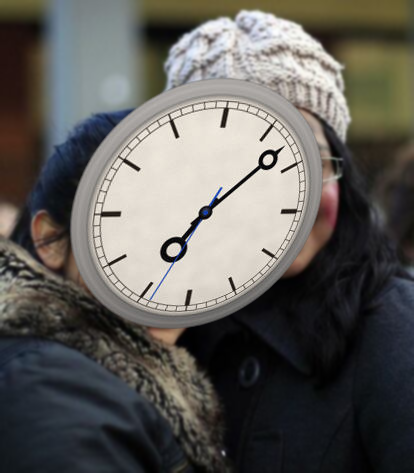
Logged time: **7:07:34**
